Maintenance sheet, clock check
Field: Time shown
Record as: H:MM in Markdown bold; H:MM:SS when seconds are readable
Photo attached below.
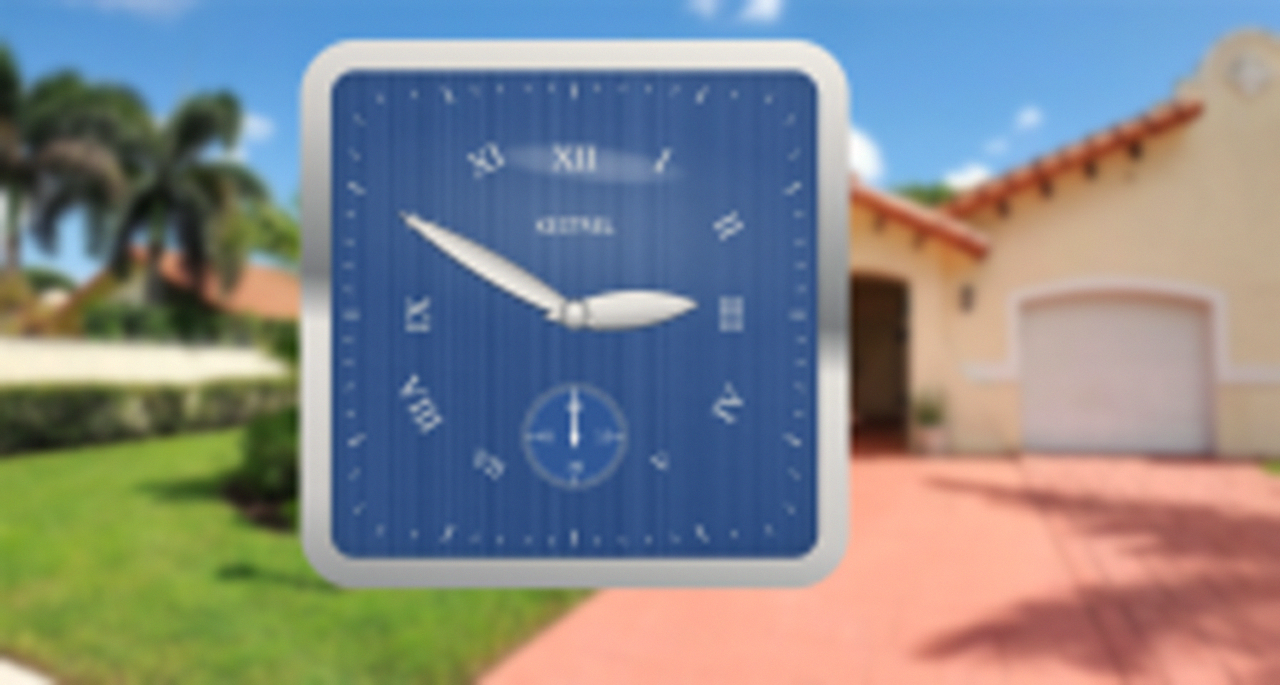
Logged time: **2:50**
